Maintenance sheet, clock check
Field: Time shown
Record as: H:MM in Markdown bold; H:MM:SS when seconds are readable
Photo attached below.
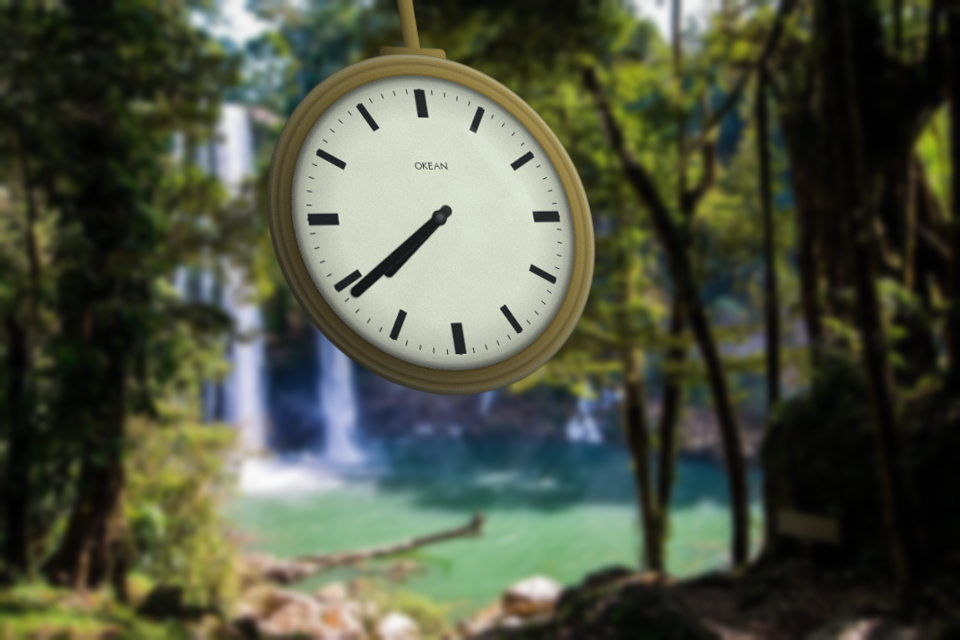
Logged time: **7:39**
